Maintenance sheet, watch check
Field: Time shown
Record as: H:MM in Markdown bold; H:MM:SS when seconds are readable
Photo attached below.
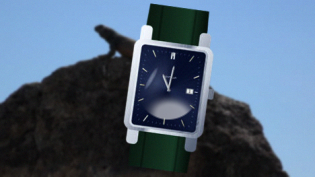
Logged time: **11:01**
